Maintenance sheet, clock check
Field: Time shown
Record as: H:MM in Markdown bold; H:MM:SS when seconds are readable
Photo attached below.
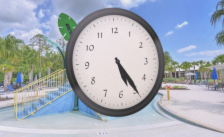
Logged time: **5:25**
